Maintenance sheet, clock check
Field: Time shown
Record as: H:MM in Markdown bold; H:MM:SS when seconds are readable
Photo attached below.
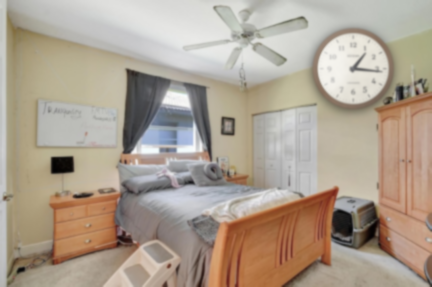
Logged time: **1:16**
